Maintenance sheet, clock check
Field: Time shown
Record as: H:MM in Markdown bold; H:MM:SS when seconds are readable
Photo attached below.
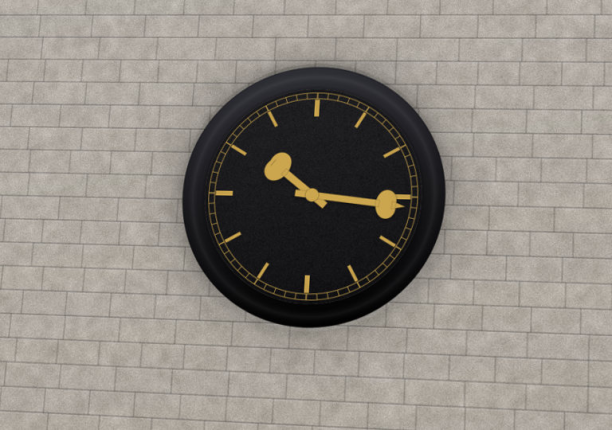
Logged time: **10:16**
